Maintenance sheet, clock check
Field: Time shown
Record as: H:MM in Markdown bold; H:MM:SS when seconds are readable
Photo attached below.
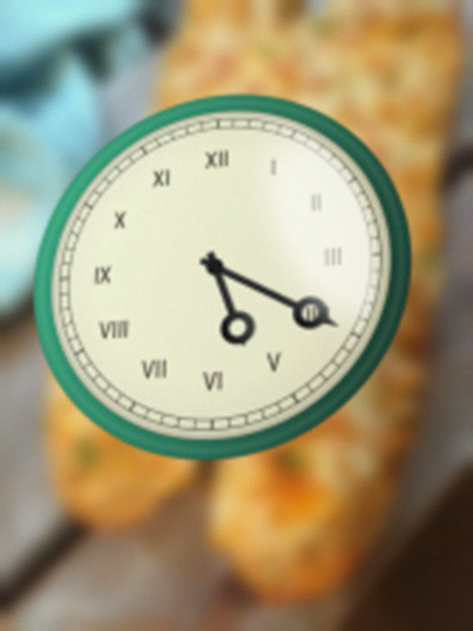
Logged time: **5:20**
